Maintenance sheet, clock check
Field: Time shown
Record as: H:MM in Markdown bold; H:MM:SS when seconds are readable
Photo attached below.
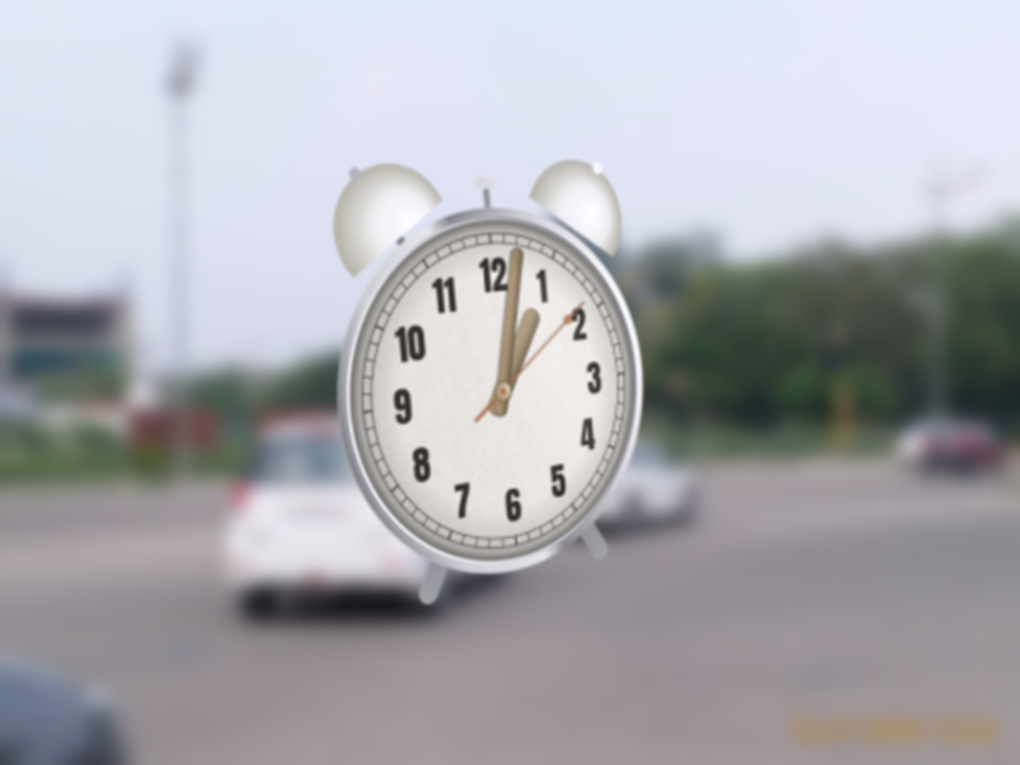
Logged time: **1:02:09**
